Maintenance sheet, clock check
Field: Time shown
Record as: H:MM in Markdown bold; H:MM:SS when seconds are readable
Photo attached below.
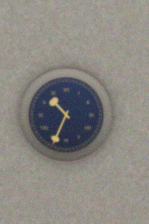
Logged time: **10:34**
